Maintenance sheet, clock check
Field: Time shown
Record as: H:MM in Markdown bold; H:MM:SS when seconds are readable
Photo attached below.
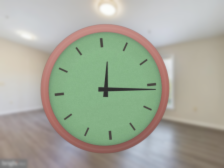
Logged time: **12:16**
